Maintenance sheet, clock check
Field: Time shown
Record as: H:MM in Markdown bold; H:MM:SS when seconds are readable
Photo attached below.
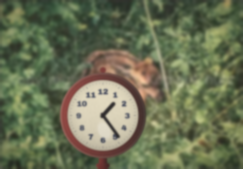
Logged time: **1:24**
